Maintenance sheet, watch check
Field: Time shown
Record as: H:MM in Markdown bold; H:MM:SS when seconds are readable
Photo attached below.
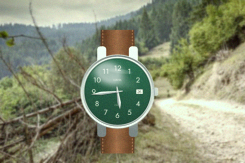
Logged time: **5:44**
